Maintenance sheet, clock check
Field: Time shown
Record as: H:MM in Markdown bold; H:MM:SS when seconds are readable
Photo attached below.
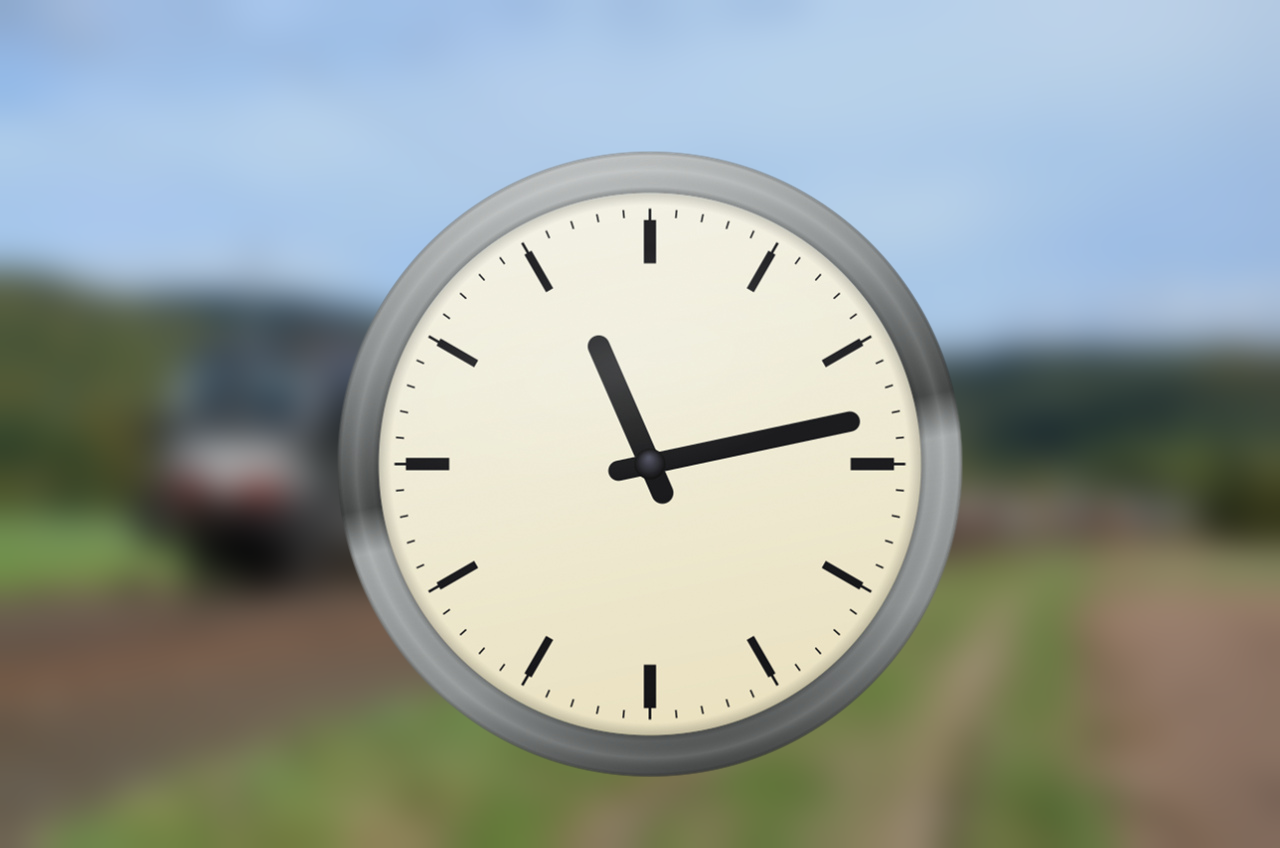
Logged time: **11:13**
